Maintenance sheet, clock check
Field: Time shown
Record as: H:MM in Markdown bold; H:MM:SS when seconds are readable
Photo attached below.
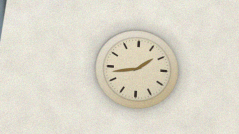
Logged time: **1:43**
